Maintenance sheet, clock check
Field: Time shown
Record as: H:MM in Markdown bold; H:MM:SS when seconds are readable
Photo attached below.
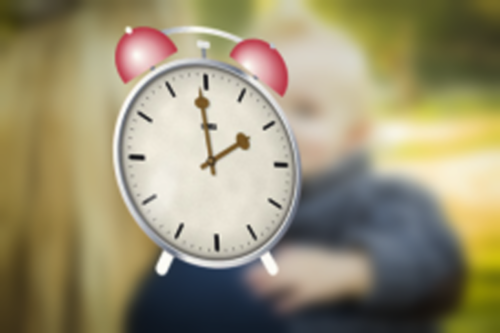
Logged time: **1:59**
